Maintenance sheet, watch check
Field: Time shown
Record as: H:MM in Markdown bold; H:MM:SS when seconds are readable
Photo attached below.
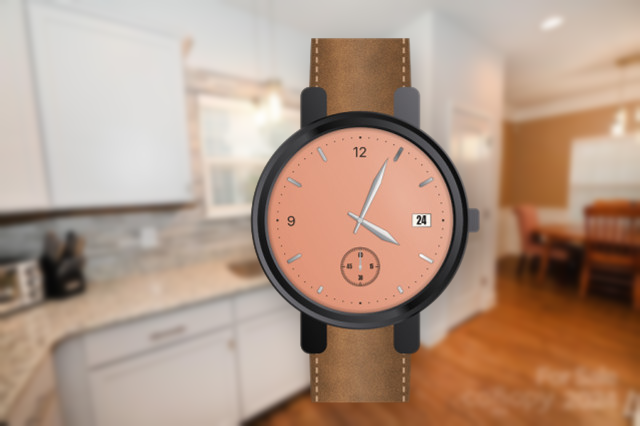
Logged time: **4:04**
